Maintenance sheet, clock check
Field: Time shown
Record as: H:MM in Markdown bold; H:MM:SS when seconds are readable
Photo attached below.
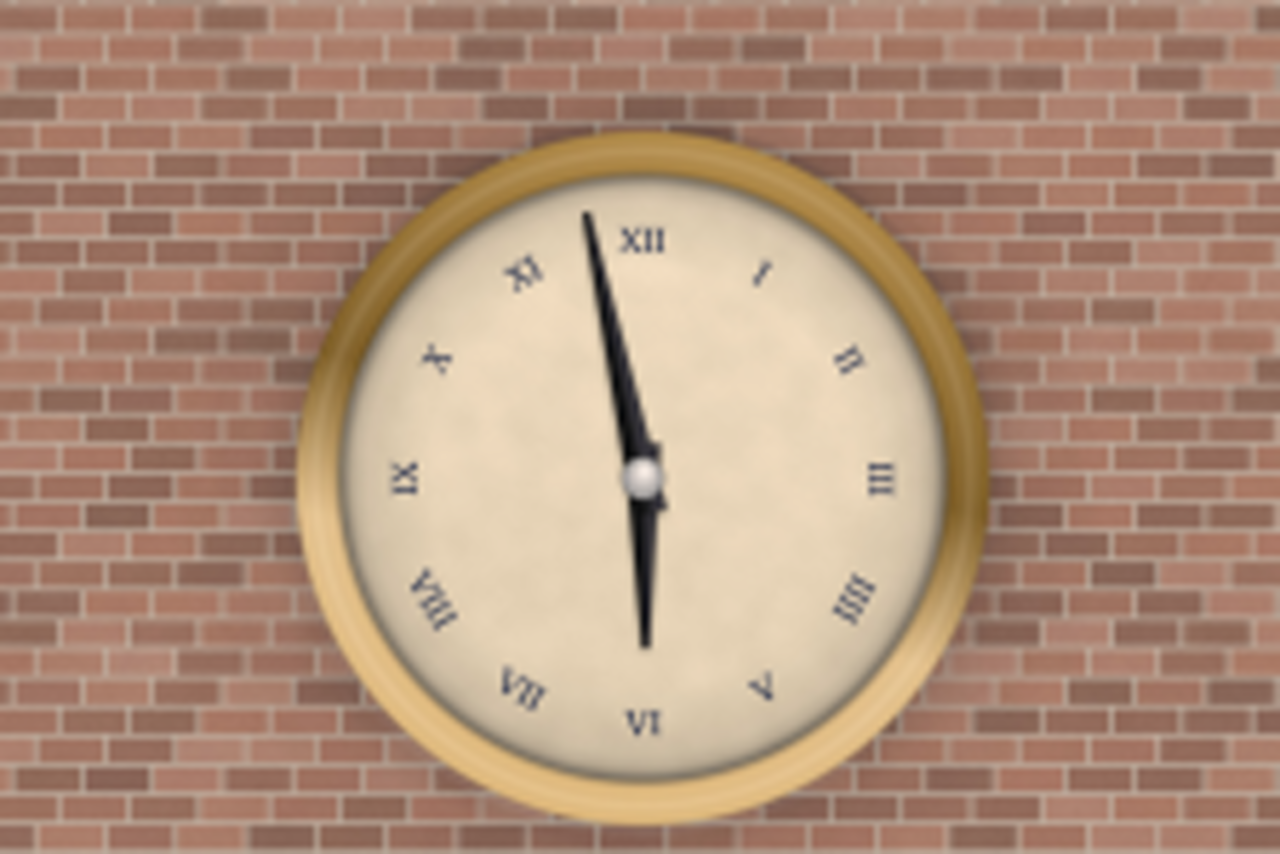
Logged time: **5:58**
